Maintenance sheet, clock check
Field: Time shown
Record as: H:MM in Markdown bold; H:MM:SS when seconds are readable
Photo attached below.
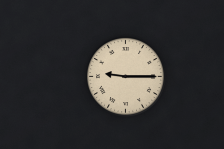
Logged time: **9:15**
